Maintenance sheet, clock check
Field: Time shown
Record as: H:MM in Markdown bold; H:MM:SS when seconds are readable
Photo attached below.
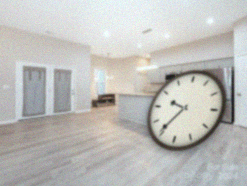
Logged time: **9:36**
